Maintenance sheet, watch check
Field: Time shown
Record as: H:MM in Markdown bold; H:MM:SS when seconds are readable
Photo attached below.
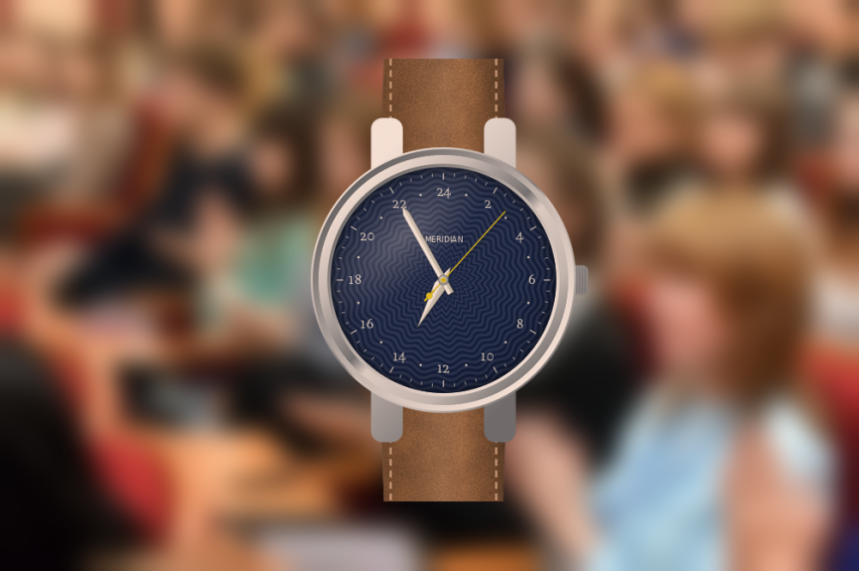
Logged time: **13:55:07**
